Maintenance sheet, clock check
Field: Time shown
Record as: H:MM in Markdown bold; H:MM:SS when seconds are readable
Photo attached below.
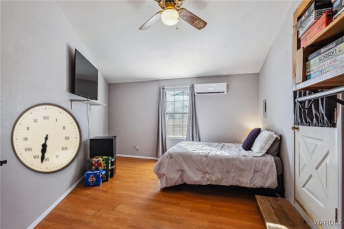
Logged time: **6:32**
